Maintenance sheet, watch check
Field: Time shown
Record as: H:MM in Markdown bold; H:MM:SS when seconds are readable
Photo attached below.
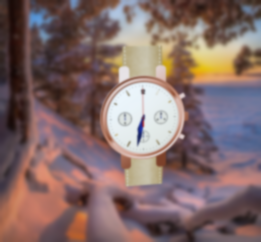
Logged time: **6:32**
